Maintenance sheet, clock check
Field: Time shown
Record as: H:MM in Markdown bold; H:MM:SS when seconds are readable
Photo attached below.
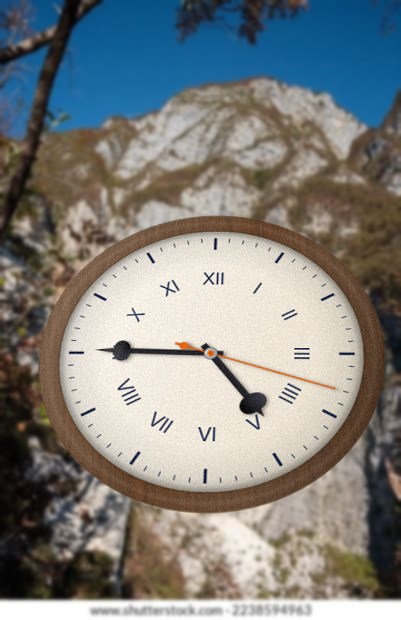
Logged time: **4:45:18**
